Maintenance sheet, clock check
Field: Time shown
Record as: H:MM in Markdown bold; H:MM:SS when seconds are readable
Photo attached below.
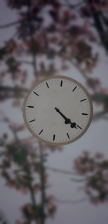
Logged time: **4:21**
